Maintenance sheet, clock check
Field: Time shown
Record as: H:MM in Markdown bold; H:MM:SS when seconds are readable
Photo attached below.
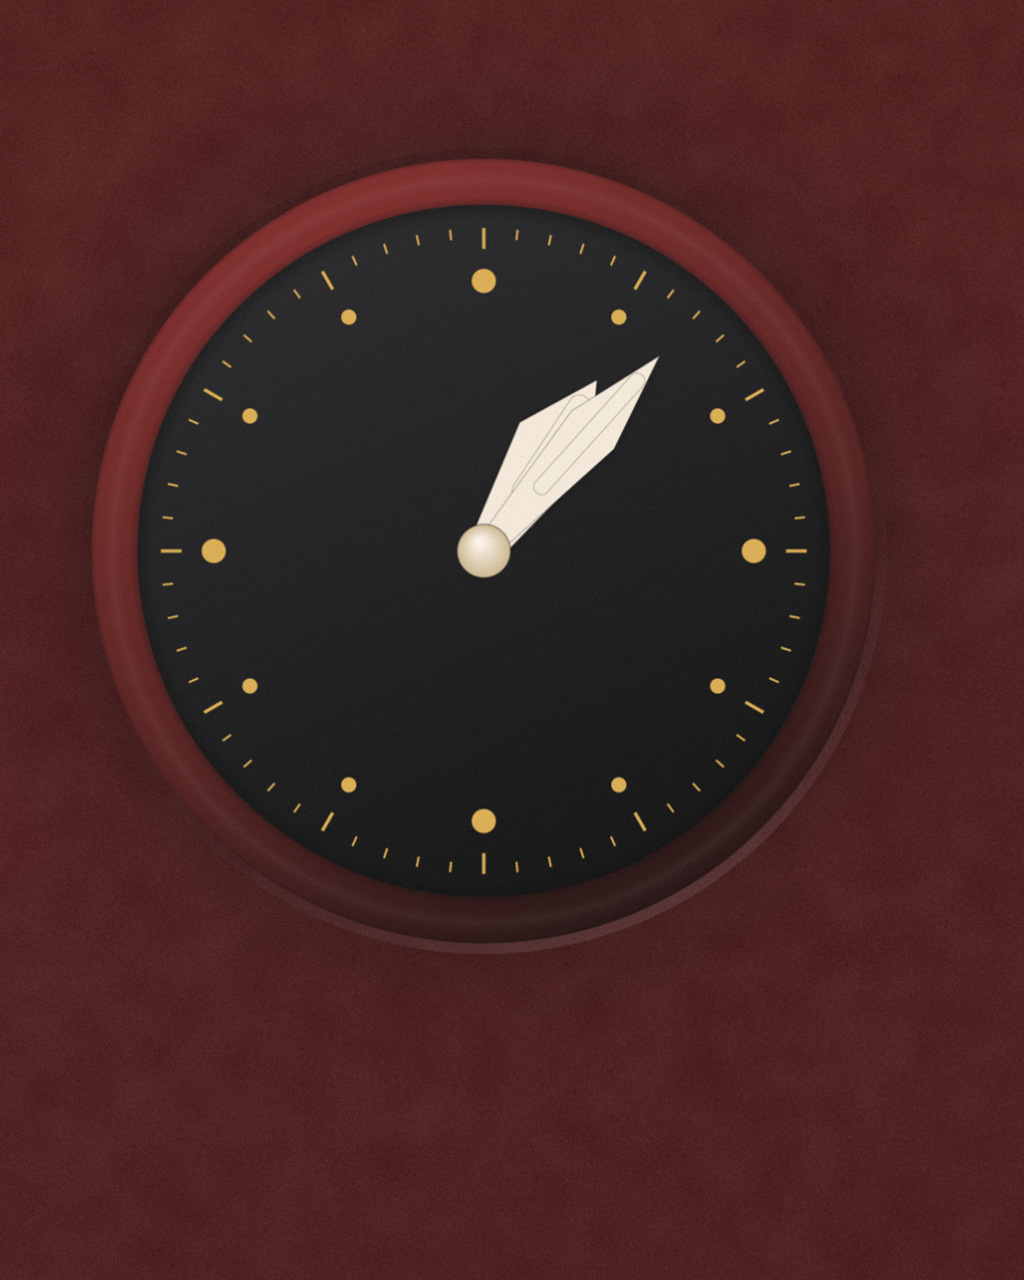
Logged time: **1:07**
